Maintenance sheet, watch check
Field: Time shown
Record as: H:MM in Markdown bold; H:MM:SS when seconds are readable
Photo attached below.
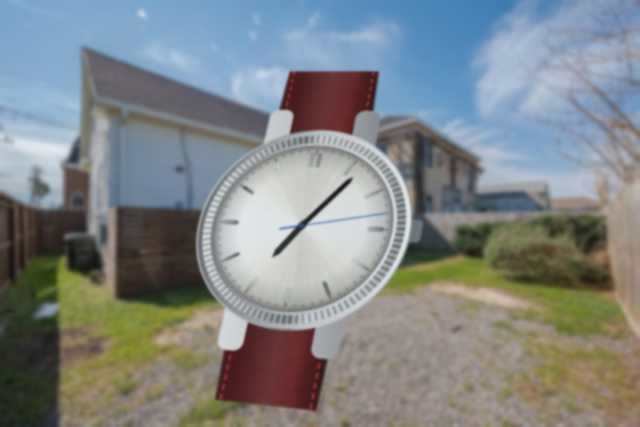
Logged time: **7:06:13**
